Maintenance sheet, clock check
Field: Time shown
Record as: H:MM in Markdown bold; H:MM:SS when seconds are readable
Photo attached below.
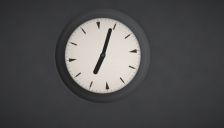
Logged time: **7:04**
